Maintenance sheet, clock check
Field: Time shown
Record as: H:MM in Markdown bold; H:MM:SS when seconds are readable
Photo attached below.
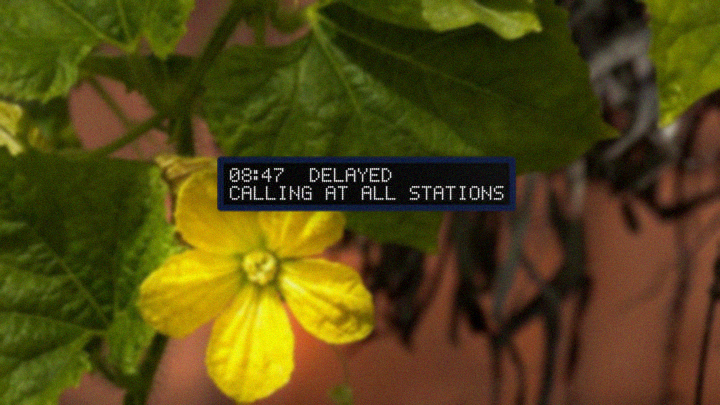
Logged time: **8:47**
